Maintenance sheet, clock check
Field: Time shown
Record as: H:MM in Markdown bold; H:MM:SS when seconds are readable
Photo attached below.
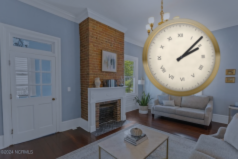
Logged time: **2:08**
